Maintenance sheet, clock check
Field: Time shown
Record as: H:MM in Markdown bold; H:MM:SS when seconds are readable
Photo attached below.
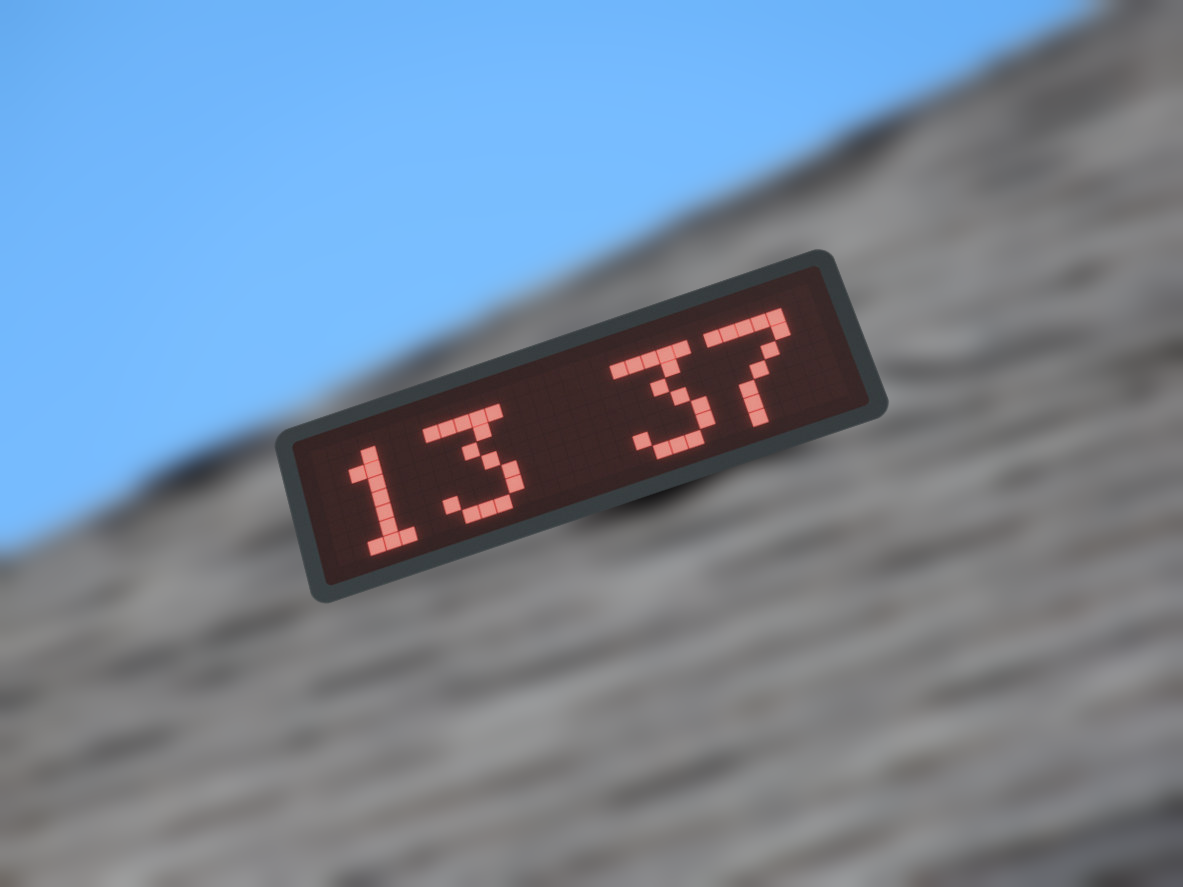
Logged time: **13:37**
